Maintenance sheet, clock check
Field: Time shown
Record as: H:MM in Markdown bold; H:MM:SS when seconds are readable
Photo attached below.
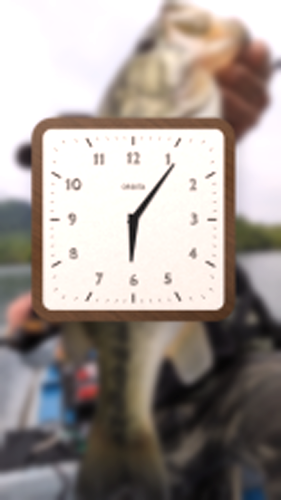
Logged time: **6:06**
